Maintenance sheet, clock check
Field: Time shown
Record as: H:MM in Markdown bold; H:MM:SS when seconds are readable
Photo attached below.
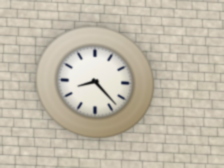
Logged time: **8:23**
